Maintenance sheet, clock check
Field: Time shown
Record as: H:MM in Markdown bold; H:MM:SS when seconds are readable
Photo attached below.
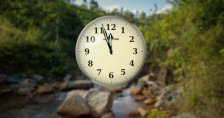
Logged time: **11:57**
